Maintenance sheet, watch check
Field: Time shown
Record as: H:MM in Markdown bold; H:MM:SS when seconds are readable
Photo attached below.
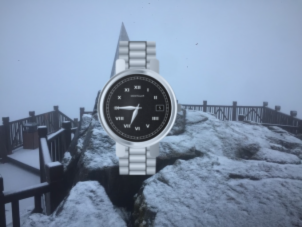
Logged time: **6:45**
